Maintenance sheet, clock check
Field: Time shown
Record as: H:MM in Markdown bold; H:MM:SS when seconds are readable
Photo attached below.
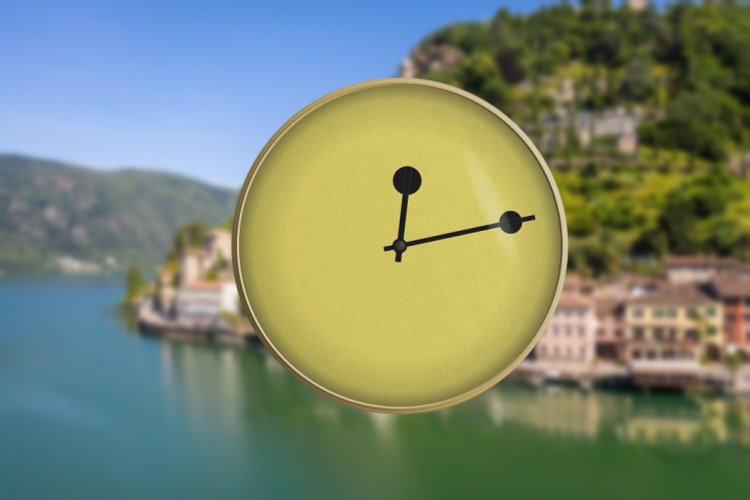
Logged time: **12:13**
